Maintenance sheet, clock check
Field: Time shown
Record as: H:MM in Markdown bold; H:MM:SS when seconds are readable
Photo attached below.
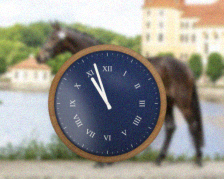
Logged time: **10:57**
